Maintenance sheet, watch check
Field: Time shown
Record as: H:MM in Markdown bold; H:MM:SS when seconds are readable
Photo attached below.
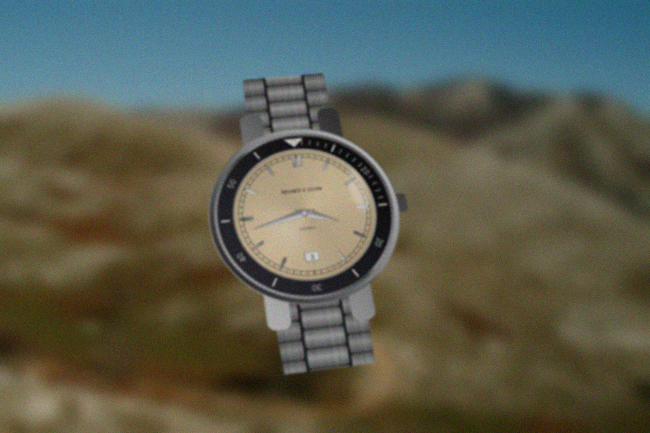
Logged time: **3:43**
